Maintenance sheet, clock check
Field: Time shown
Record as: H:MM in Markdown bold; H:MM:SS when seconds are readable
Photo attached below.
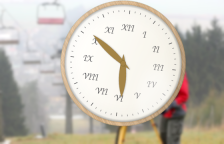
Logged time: **5:51**
